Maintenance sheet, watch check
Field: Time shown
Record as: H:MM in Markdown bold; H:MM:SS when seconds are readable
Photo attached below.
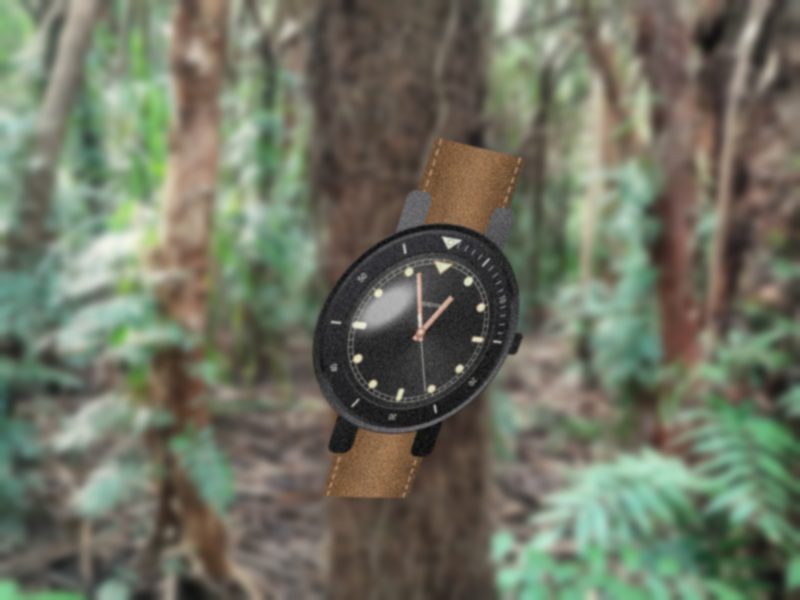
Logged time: **12:56:26**
